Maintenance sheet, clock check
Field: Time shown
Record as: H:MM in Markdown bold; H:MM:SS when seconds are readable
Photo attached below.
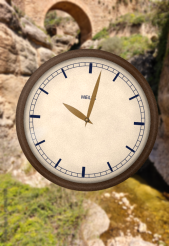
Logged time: **10:02**
